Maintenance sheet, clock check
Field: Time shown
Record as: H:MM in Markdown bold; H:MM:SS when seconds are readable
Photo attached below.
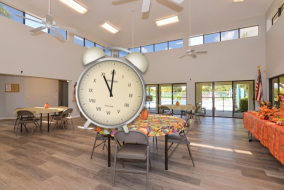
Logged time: **11:00**
